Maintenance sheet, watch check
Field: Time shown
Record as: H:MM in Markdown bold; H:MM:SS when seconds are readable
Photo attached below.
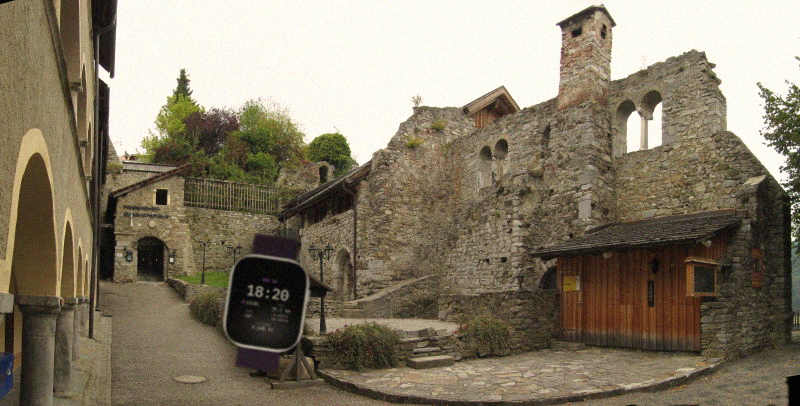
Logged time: **18:20**
